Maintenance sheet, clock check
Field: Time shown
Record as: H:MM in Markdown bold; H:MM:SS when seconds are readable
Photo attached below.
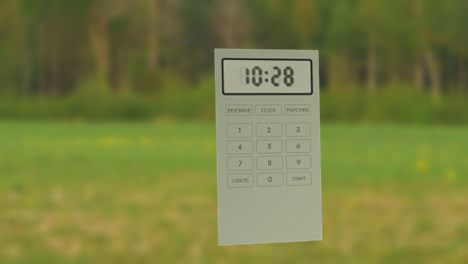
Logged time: **10:28**
